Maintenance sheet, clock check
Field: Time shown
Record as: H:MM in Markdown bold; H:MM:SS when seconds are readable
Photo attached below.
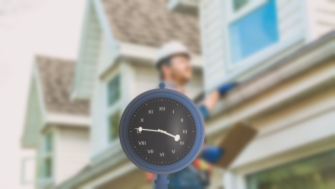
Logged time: **3:46**
